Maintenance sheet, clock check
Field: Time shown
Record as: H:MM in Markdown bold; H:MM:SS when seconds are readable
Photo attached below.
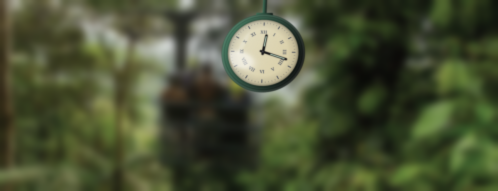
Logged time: **12:18**
